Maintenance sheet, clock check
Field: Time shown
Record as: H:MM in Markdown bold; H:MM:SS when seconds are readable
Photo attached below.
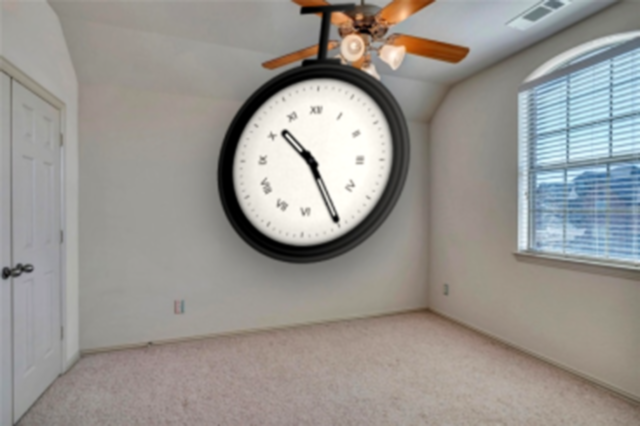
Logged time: **10:25**
